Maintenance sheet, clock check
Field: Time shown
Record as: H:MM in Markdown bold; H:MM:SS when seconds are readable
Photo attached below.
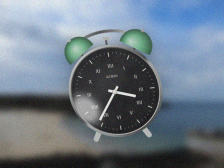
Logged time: **3:36**
